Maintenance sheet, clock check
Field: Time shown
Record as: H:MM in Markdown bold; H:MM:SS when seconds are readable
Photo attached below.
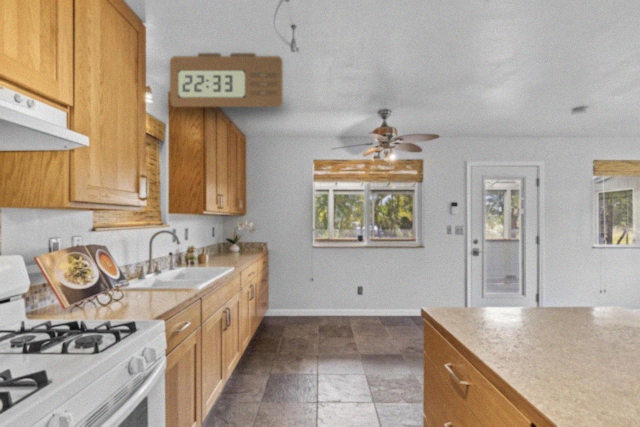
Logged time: **22:33**
